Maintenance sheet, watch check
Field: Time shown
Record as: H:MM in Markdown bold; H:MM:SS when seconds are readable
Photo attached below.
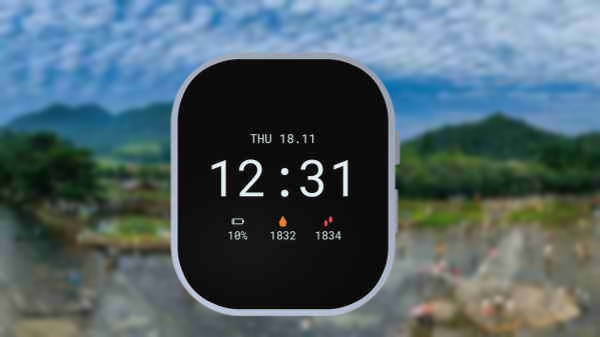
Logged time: **12:31**
